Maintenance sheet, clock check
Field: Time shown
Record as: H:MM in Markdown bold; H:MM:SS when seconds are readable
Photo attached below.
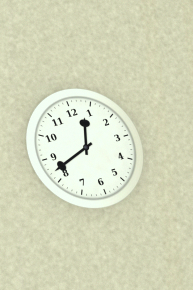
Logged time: **12:42**
